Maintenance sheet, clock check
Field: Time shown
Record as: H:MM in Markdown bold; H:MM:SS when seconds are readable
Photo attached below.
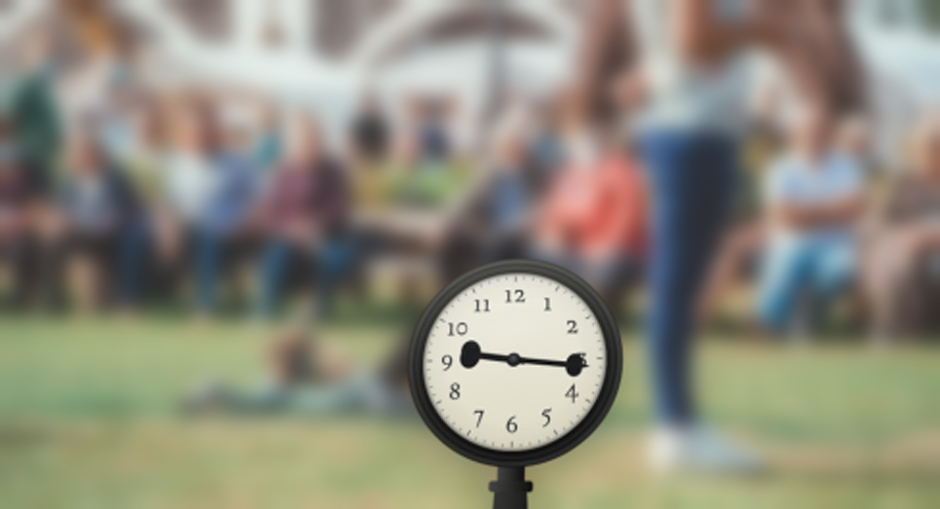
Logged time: **9:16**
